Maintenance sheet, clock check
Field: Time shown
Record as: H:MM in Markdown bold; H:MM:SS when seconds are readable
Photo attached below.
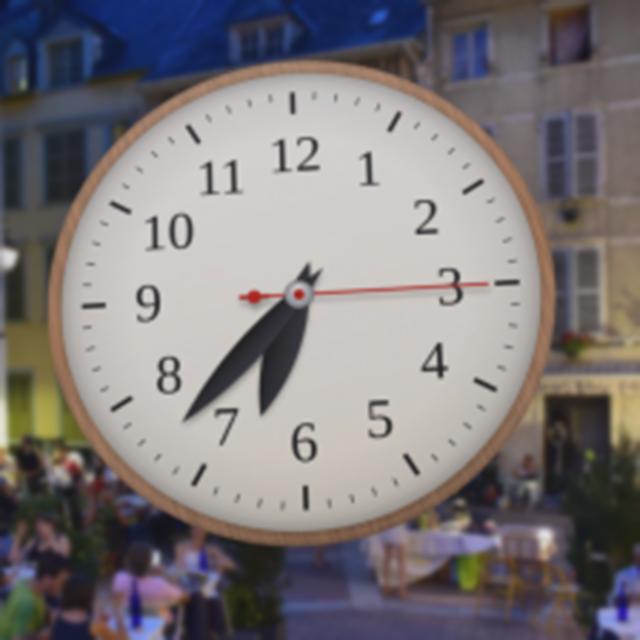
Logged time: **6:37:15**
